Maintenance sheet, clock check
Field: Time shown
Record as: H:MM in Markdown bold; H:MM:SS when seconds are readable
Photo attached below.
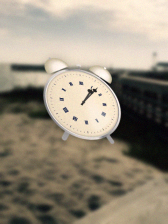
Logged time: **1:07**
